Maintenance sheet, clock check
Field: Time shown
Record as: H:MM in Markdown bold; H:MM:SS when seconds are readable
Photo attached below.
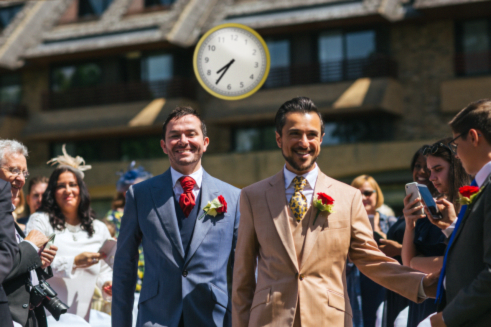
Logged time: **7:35**
